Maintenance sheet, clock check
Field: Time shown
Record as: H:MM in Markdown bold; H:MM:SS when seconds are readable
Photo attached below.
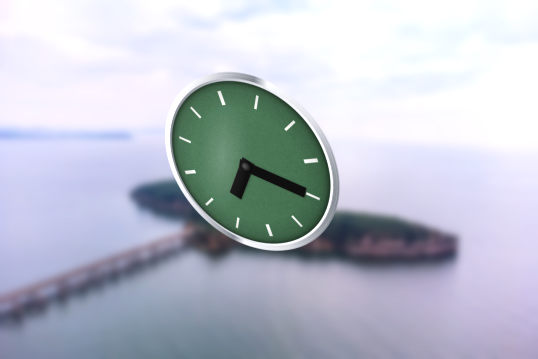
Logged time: **7:20**
